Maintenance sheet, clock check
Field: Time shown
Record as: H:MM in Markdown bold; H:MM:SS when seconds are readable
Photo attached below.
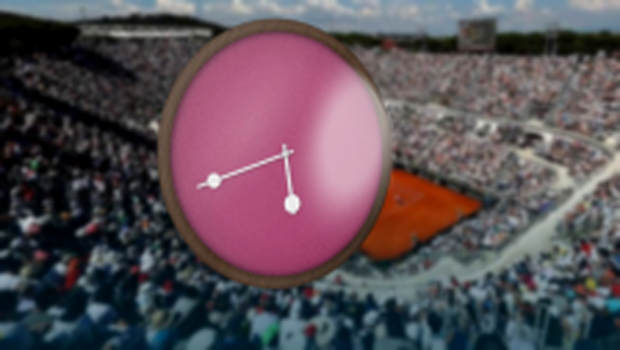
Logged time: **5:42**
